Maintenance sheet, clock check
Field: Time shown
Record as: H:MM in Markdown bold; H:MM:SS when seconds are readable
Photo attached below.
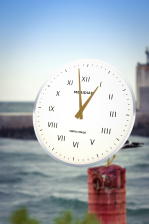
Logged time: **12:58**
